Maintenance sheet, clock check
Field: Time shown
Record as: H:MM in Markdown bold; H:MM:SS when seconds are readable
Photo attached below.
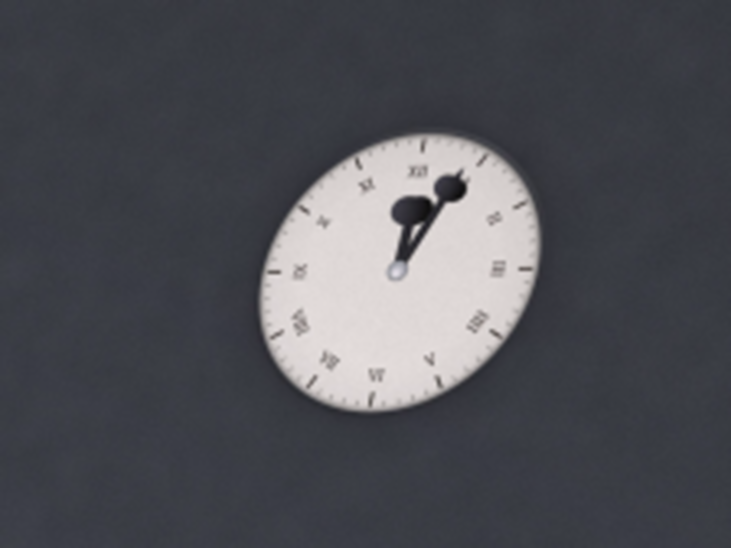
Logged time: **12:04**
